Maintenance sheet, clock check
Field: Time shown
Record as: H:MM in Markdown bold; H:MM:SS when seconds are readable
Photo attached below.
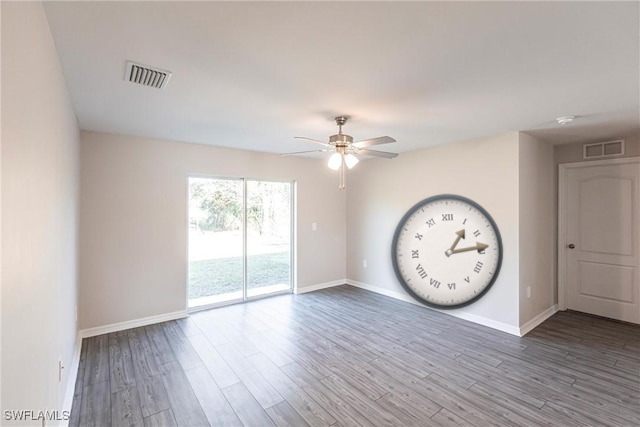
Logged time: **1:14**
